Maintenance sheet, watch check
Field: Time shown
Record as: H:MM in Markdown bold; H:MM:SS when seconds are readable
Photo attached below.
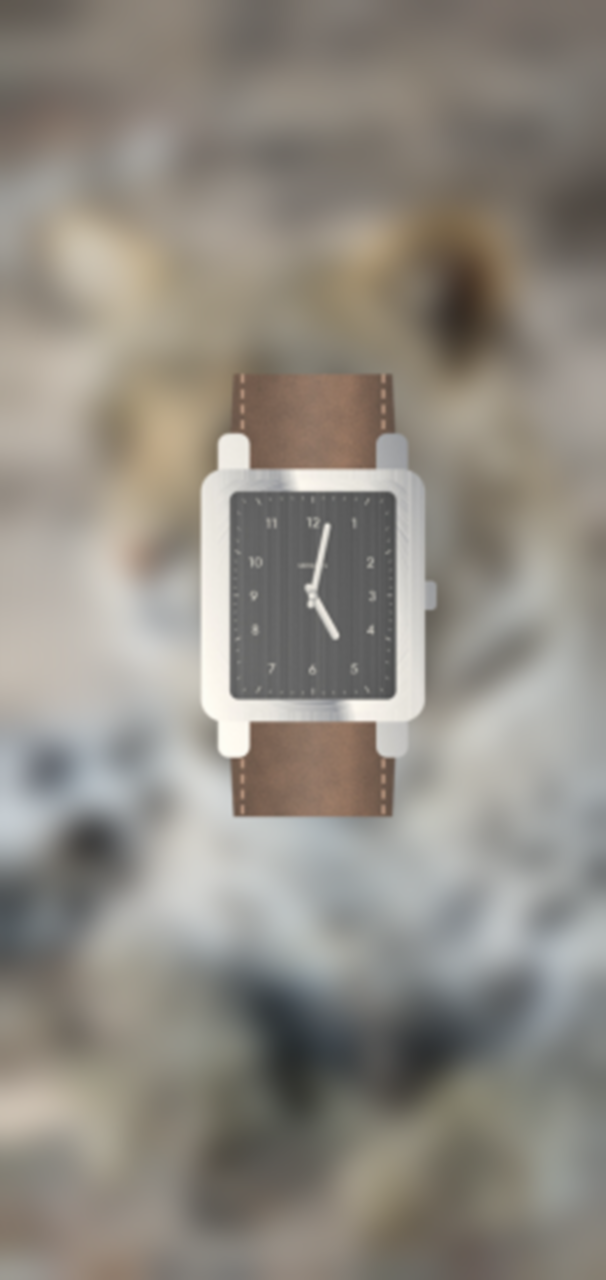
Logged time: **5:02**
